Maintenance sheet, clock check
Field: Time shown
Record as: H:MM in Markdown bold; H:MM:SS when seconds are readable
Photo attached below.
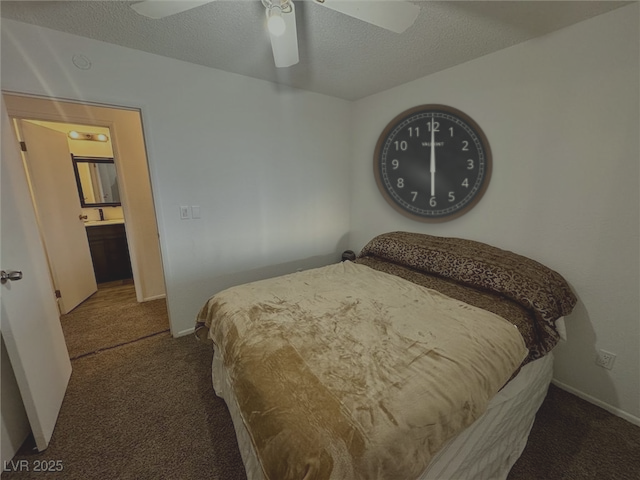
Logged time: **6:00**
